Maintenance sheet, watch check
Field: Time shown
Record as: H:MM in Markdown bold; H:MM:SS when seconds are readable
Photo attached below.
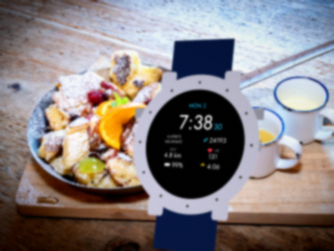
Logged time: **7:38**
